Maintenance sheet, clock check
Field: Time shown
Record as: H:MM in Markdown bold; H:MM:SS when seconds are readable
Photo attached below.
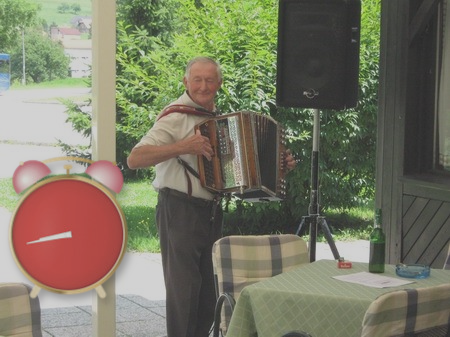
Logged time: **8:43**
